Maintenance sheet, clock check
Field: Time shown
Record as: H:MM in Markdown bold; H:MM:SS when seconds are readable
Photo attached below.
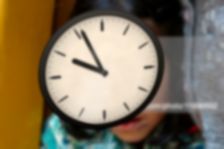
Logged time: **9:56**
